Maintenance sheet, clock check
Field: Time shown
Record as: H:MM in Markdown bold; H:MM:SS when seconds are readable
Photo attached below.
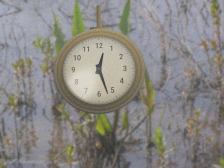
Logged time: **12:27**
